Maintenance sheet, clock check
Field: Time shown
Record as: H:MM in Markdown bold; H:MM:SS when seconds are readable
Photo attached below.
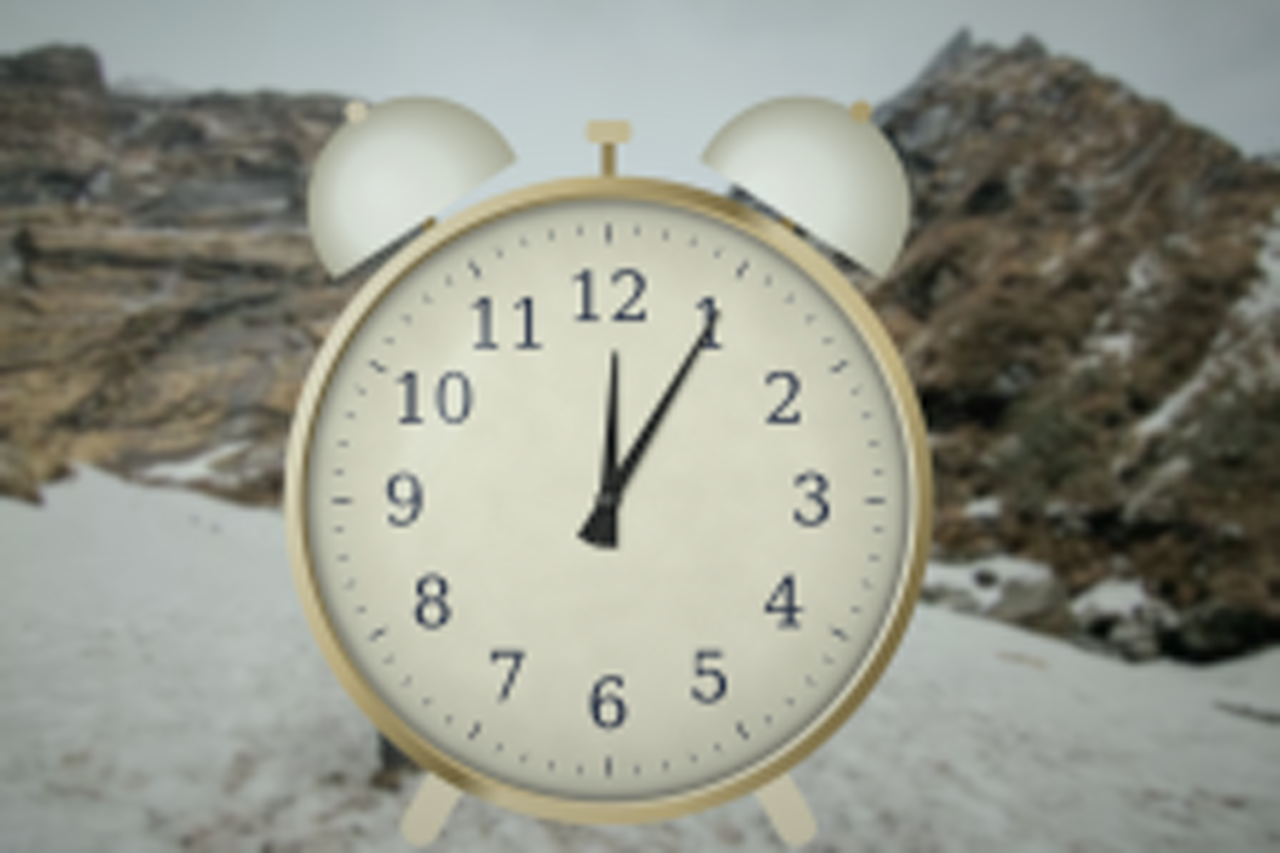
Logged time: **12:05**
